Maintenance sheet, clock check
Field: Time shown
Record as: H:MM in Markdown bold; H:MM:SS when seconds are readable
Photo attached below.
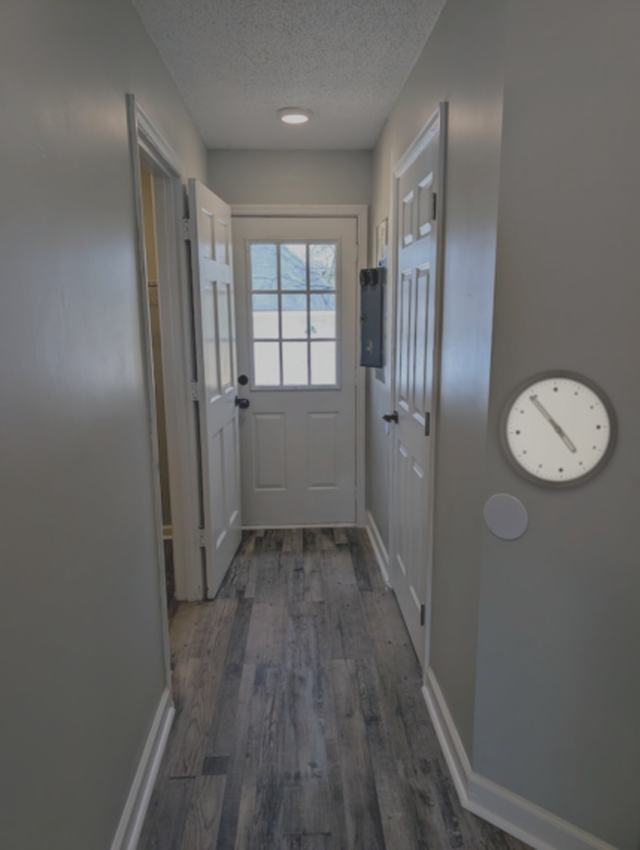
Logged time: **4:54**
